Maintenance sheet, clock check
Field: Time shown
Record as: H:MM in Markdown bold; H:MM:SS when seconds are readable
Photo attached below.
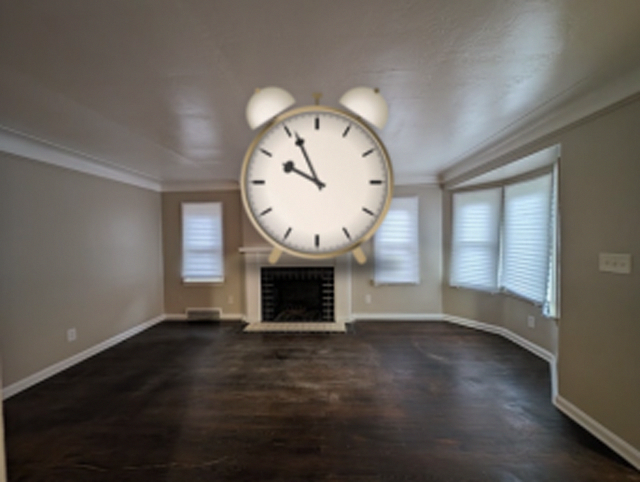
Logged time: **9:56**
